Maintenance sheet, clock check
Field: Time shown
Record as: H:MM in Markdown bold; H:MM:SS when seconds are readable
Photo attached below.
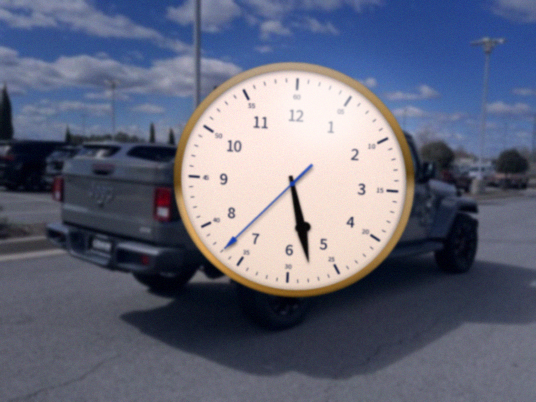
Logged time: **5:27:37**
